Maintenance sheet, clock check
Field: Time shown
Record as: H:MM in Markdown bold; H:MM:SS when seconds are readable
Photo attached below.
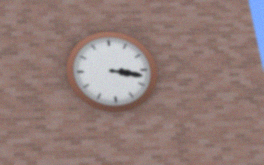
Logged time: **3:17**
